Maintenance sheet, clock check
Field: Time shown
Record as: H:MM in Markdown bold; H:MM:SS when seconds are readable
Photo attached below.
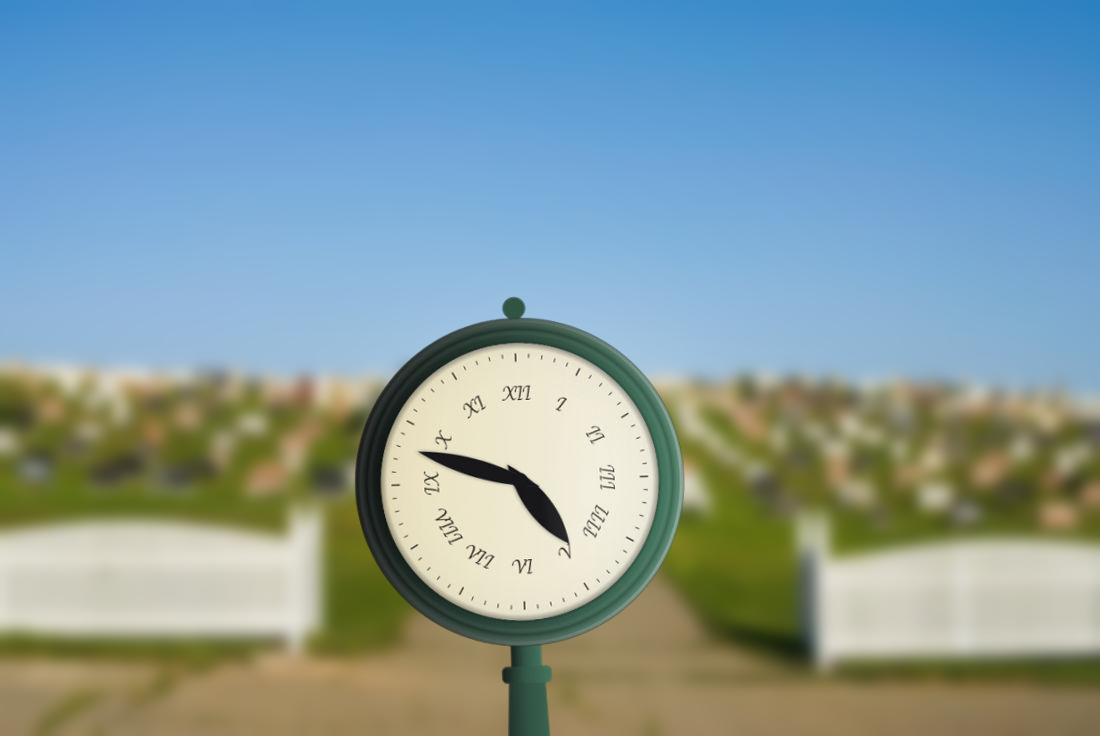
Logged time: **4:48**
